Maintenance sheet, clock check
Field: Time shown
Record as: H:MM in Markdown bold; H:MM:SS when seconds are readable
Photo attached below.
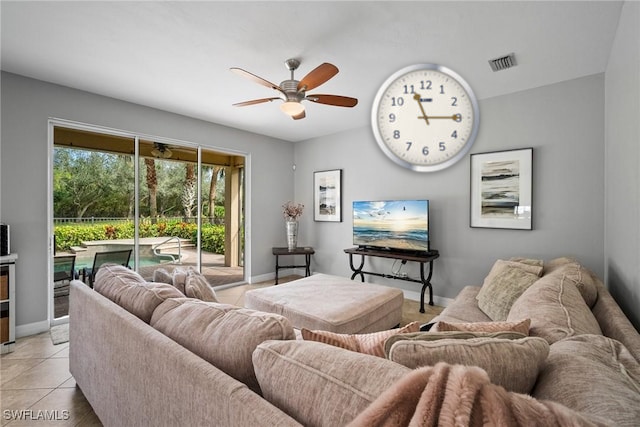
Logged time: **11:15**
